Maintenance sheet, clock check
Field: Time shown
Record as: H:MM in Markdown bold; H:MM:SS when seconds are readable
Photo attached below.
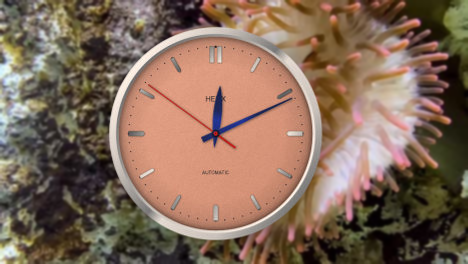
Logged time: **12:10:51**
